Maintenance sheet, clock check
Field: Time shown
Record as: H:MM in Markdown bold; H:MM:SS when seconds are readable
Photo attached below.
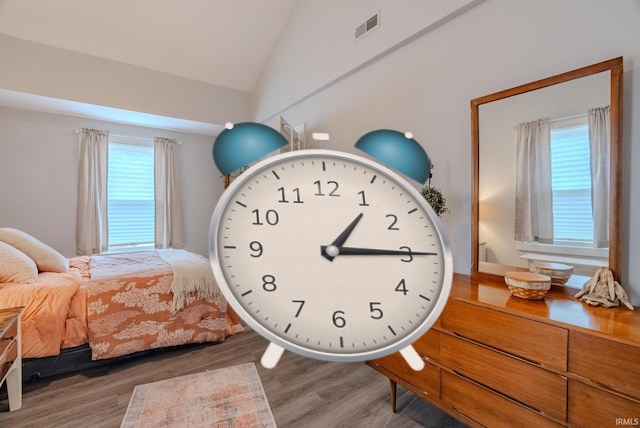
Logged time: **1:15**
